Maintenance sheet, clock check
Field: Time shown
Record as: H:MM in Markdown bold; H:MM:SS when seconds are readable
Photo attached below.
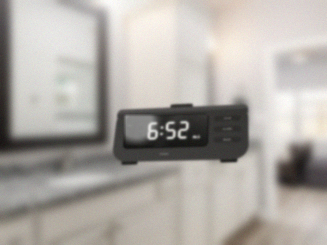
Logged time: **6:52**
